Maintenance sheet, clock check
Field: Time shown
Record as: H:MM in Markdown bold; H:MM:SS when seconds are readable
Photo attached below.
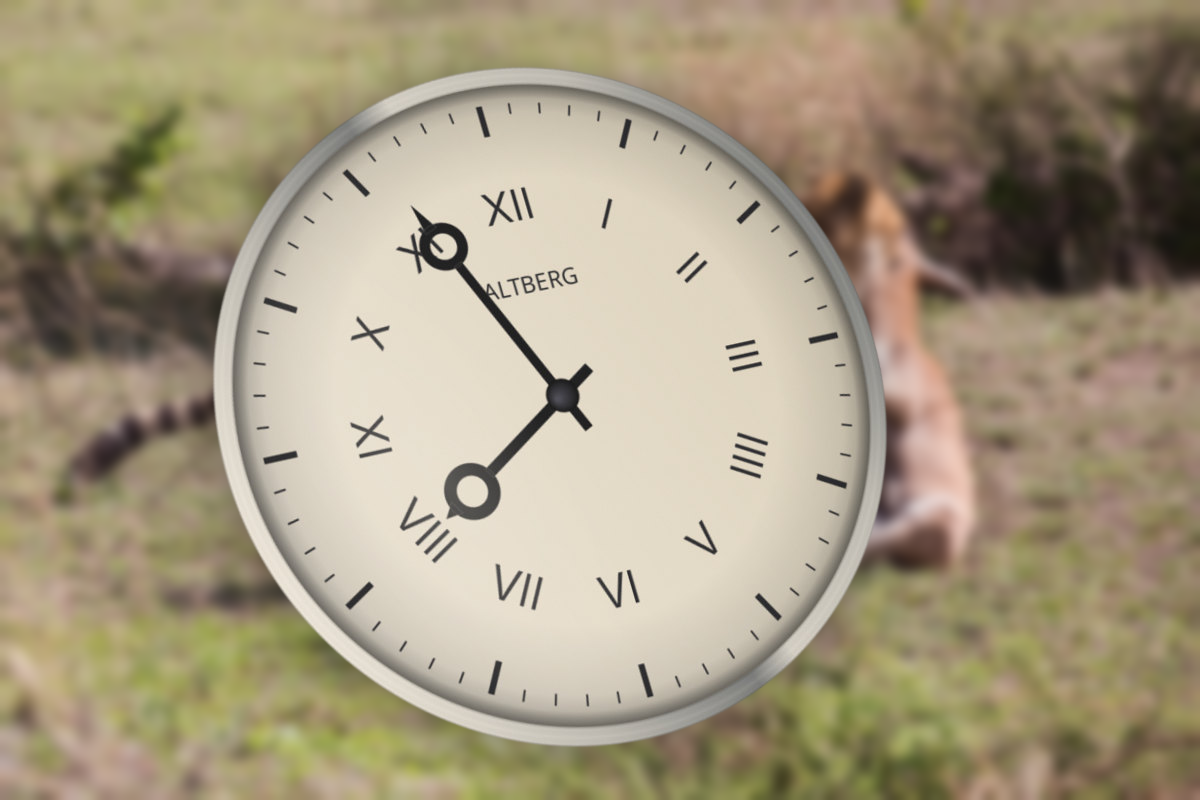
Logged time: **7:56**
